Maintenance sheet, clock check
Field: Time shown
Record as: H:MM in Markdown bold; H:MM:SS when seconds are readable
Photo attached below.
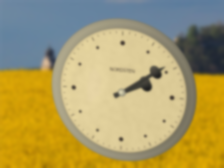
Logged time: **2:09**
